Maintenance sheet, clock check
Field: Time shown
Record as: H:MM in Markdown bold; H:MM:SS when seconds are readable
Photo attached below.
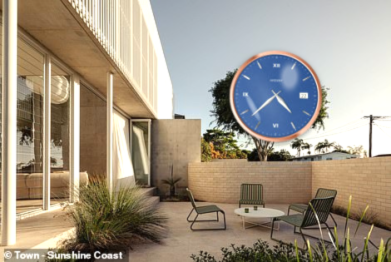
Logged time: **4:38**
